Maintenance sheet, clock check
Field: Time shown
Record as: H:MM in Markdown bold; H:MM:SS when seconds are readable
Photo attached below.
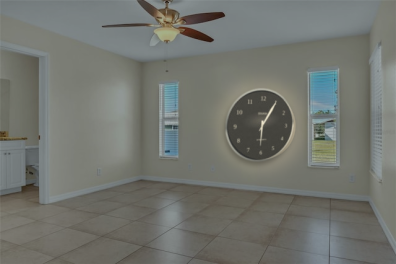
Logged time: **6:05**
